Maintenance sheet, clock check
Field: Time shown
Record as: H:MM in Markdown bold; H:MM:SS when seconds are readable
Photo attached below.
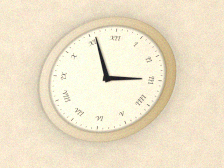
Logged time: **2:56**
